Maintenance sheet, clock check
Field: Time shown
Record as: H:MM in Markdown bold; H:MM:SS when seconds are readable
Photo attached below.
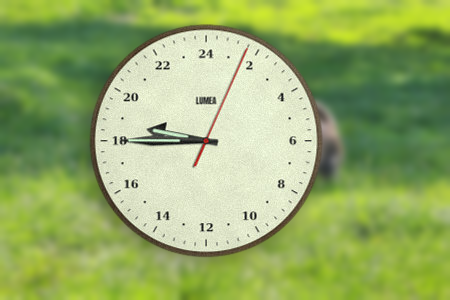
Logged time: **18:45:04**
